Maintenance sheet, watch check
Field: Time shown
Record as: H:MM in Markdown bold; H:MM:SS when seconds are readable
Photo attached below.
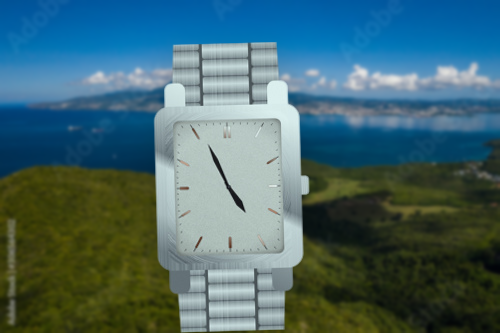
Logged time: **4:56**
